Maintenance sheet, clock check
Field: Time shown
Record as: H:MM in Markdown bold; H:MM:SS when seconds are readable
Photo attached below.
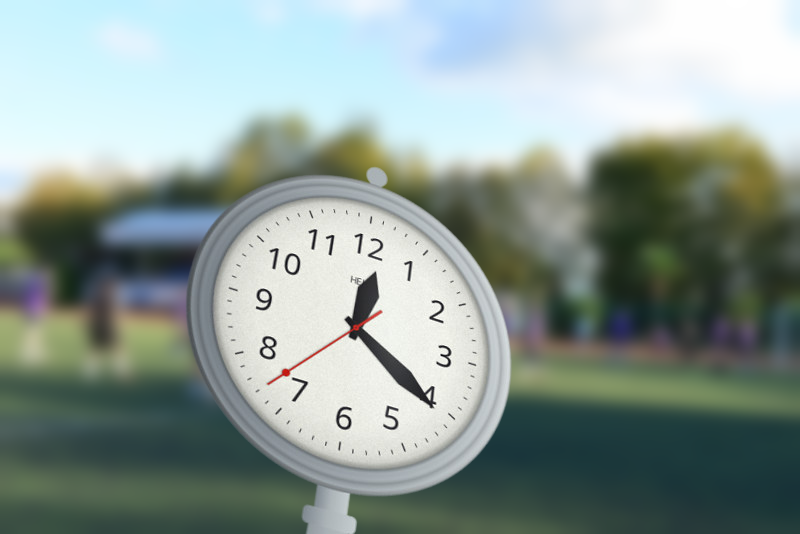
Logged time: **12:20:37**
